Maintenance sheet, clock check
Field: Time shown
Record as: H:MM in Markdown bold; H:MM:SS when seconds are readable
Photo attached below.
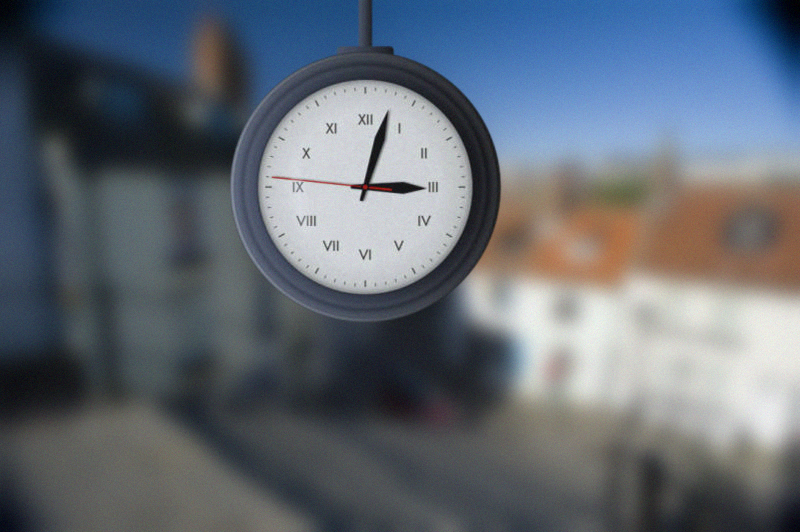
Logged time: **3:02:46**
